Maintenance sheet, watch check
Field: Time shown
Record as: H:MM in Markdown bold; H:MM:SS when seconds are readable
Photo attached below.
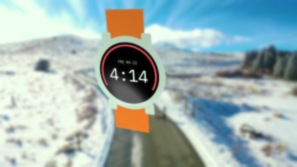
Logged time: **4:14**
